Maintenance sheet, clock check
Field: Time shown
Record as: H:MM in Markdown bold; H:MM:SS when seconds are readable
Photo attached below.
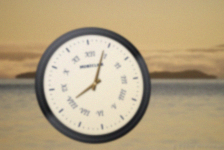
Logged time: **8:04**
